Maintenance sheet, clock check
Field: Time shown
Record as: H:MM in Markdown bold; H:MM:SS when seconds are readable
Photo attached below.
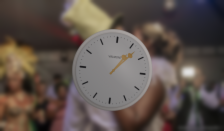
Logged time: **1:07**
